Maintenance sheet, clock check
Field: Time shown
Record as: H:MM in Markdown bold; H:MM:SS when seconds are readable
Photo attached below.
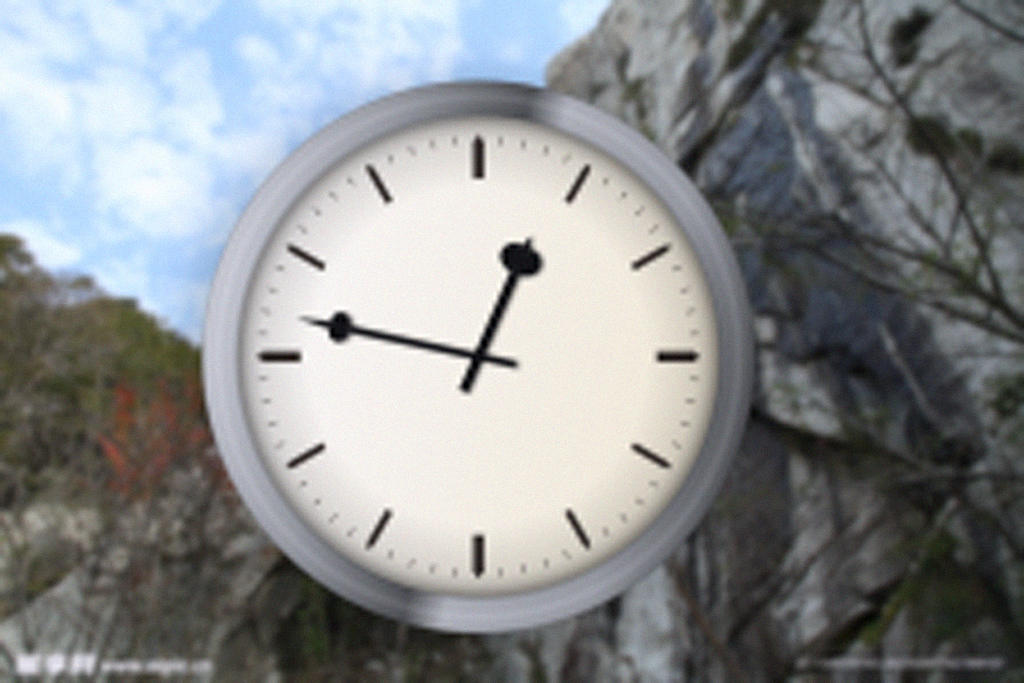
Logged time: **12:47**
